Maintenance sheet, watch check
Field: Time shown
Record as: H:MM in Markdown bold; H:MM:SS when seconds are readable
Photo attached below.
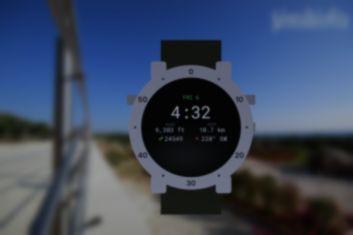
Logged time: **4:32**
